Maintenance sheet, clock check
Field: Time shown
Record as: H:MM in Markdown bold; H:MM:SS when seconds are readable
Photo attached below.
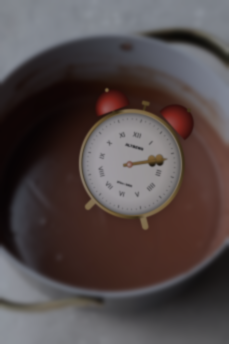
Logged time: **2:11**
